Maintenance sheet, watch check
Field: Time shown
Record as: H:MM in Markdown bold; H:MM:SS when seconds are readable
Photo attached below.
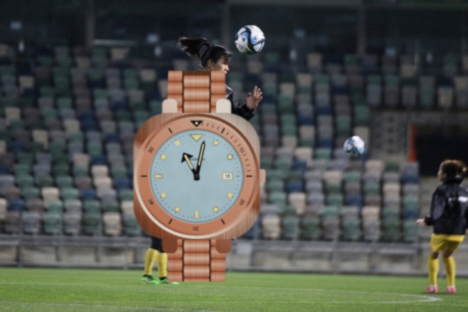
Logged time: **11:02**
